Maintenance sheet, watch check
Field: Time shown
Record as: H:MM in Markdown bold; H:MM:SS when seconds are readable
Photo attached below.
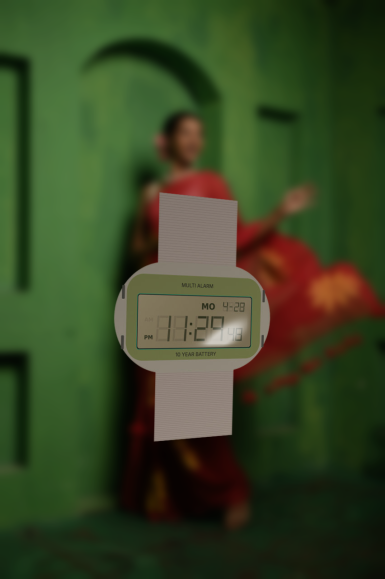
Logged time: **11:29:48**
